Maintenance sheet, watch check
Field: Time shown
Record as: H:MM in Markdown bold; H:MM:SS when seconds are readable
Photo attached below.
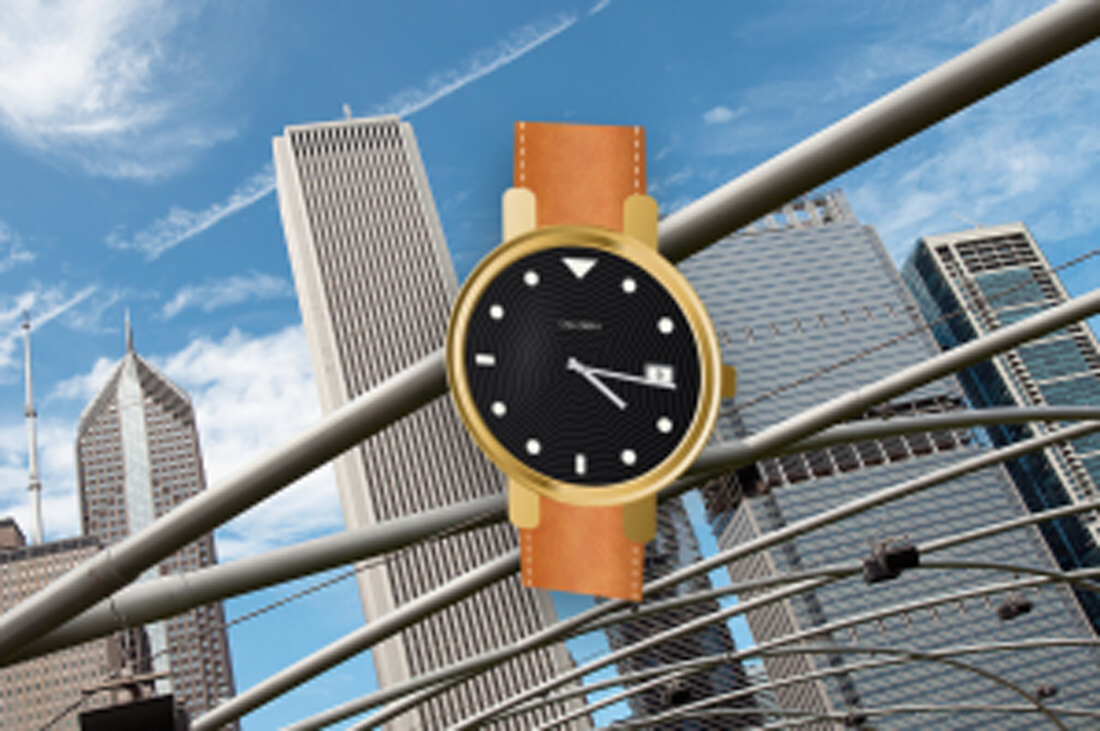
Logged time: **4:16**
